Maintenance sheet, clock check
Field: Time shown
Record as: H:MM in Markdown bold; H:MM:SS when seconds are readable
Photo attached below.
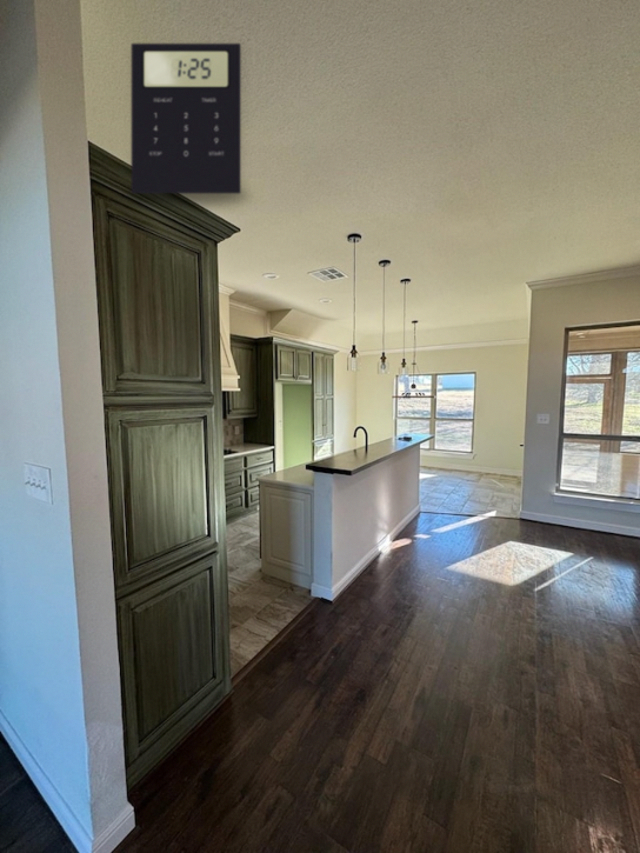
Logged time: **1:25**
